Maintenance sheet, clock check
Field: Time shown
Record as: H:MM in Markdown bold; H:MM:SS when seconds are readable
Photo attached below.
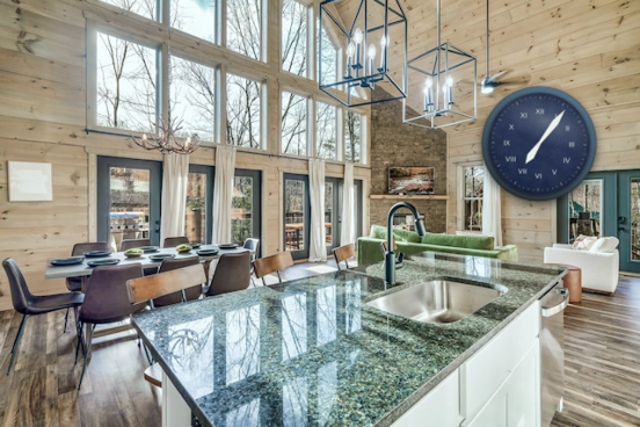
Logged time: **7:06**
